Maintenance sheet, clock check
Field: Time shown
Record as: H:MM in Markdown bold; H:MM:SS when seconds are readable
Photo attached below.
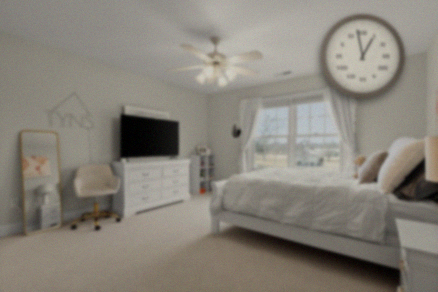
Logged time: **12:58**
